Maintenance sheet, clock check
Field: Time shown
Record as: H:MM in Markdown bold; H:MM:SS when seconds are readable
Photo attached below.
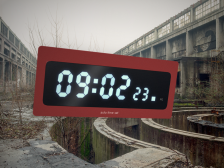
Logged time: **9:02:23**
